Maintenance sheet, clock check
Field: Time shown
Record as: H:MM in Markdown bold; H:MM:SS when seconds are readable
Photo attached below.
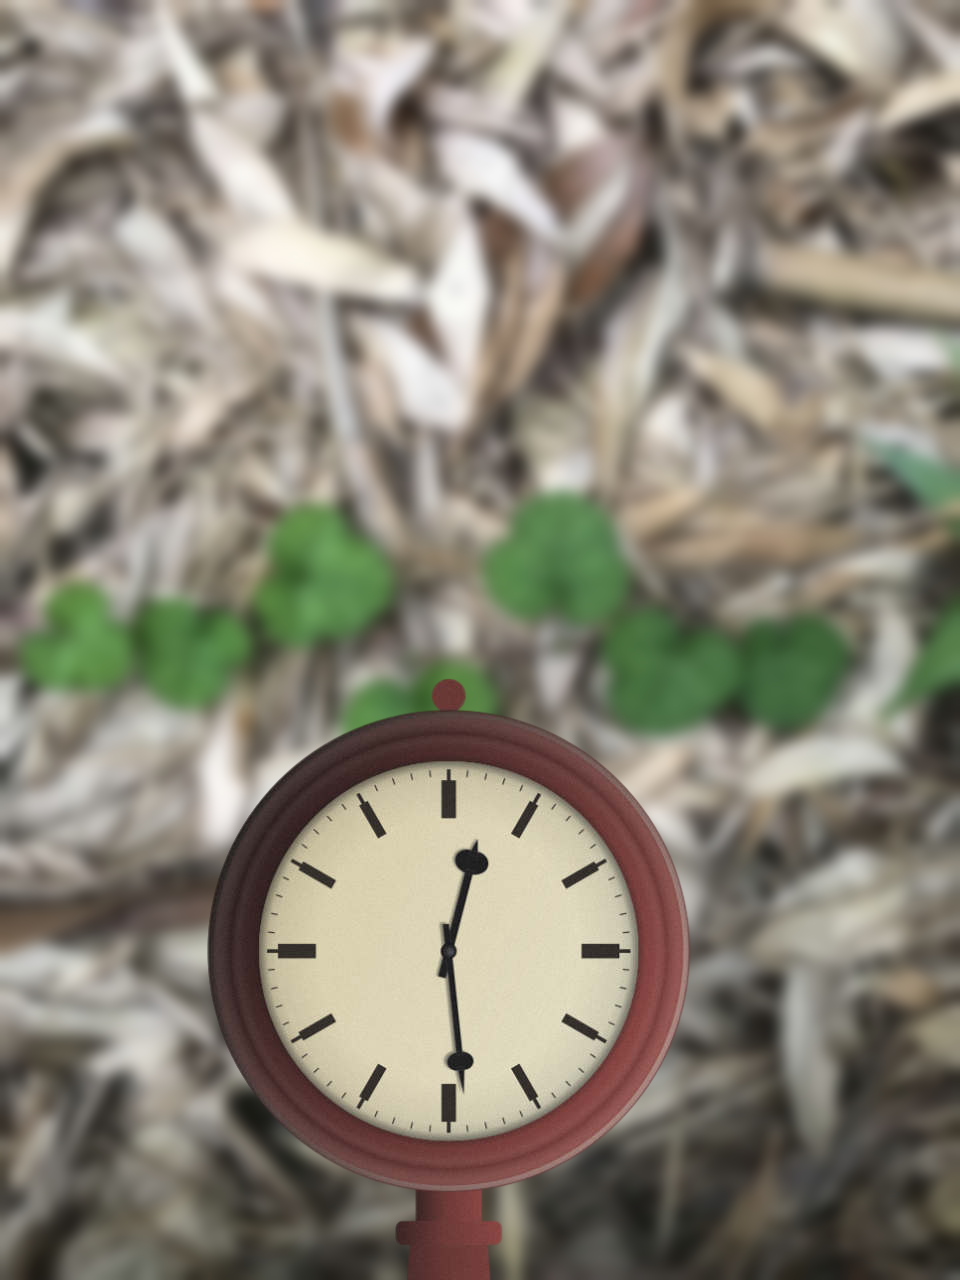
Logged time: **12:29**
